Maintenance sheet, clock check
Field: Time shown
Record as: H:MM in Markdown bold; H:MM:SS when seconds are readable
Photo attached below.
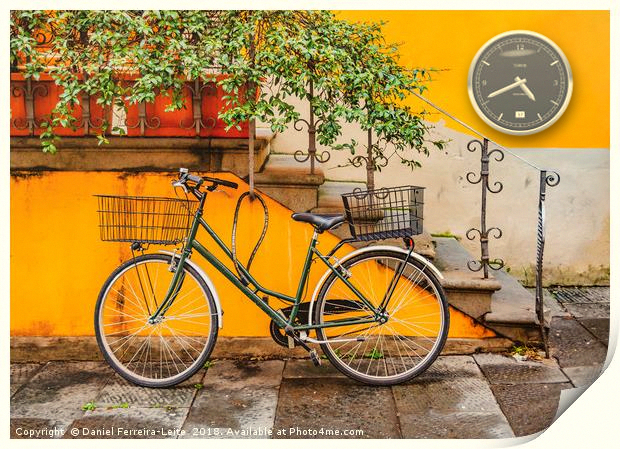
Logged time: **4:41**
